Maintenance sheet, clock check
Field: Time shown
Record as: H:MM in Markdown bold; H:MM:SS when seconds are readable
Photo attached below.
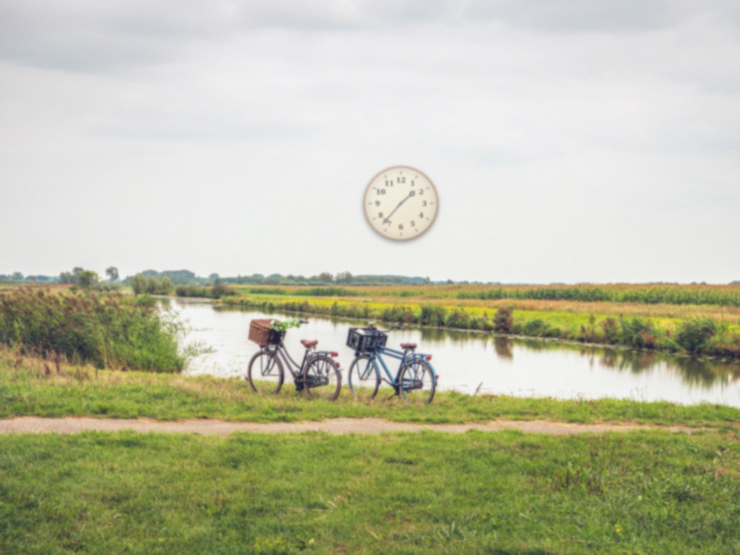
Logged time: **1:37**
